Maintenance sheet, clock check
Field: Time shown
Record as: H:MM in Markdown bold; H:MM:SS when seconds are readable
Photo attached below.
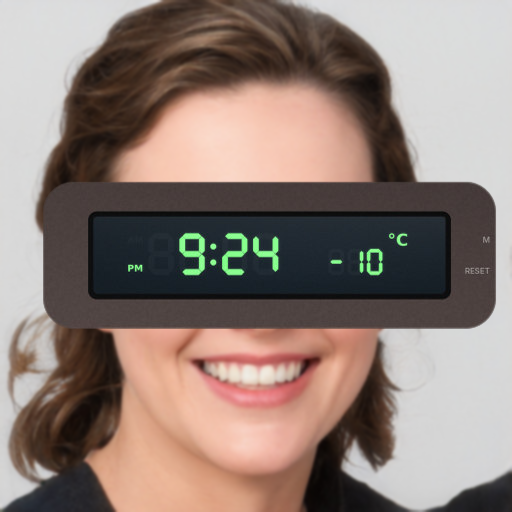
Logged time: **9:24**
